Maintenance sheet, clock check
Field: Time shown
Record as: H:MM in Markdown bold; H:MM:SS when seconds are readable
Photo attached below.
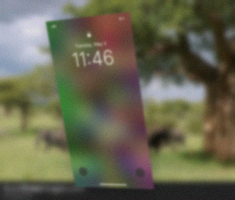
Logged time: **11:46**
